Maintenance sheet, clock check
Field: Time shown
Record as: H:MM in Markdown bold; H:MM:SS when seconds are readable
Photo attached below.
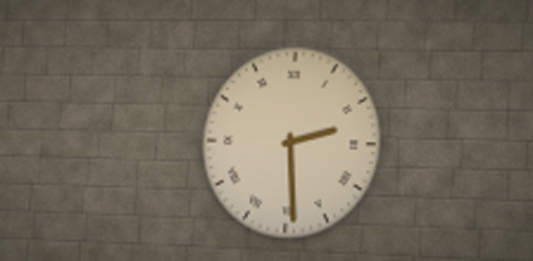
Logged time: **2:29**
